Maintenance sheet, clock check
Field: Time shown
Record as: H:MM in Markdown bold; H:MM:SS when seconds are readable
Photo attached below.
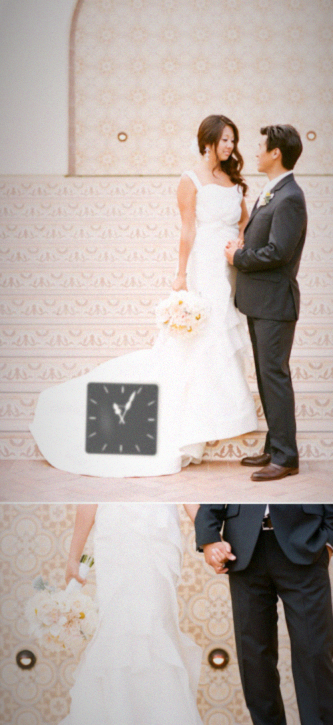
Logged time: **11:04**
